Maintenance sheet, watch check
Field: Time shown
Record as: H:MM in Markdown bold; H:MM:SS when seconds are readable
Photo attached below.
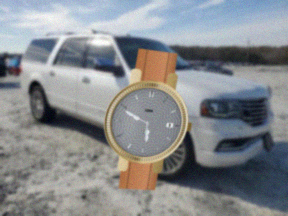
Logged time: **5:49**
